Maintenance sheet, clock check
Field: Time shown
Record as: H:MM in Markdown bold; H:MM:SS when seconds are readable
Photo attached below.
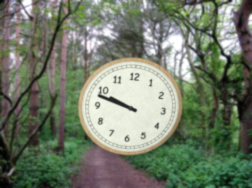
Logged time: **9:48**
